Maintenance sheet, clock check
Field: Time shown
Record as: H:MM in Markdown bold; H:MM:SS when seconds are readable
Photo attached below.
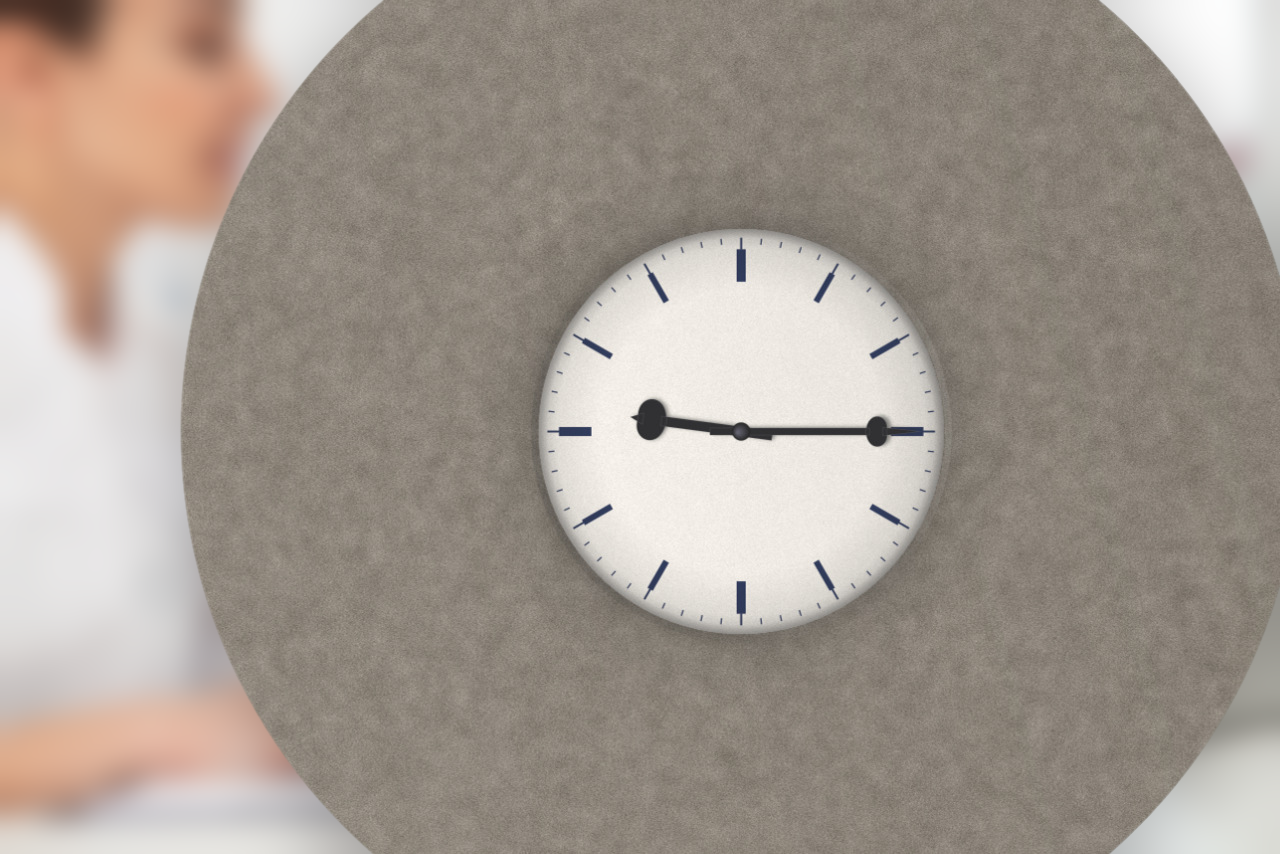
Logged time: **9:15**
